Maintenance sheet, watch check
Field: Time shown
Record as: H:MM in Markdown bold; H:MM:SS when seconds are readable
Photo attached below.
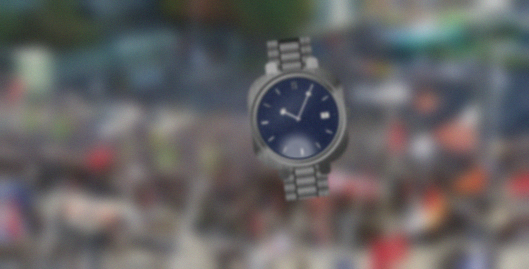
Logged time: **10:05**
